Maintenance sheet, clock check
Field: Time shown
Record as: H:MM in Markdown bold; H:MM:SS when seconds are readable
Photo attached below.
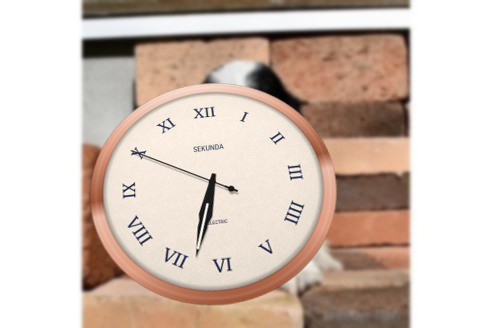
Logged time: **6:32:50**
